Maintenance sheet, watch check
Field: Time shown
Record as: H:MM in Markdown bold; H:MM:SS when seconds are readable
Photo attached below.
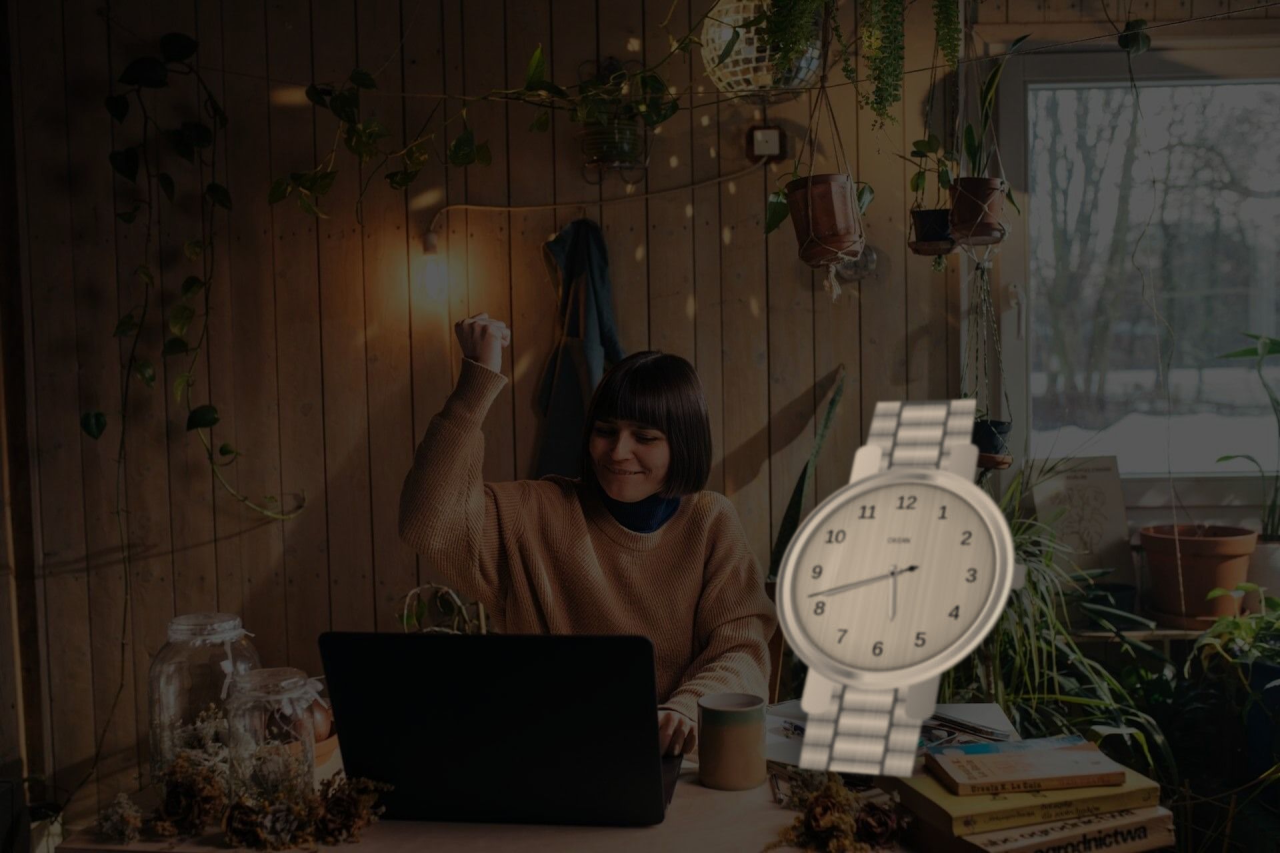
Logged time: **5:41:42**
